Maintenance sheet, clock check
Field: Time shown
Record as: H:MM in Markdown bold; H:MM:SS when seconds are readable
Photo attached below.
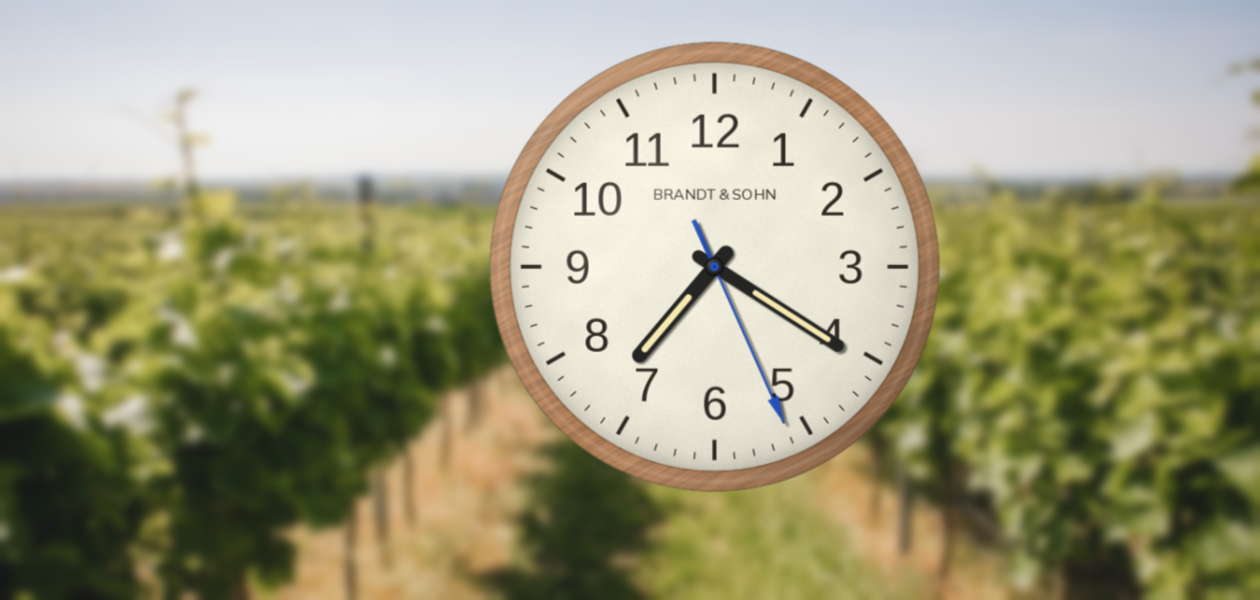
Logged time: **7:20:26**
